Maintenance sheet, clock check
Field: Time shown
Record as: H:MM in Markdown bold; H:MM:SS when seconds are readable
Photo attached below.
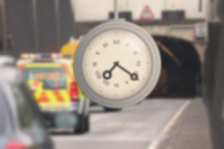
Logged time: **7:21**
